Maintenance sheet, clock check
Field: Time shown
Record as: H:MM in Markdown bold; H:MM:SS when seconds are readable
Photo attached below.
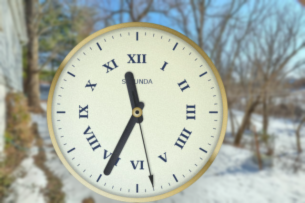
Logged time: **11:34:28**
